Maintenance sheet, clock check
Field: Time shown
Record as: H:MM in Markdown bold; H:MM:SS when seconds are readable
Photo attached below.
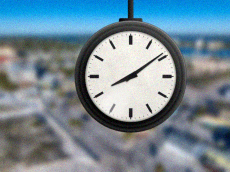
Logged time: **8:09**
